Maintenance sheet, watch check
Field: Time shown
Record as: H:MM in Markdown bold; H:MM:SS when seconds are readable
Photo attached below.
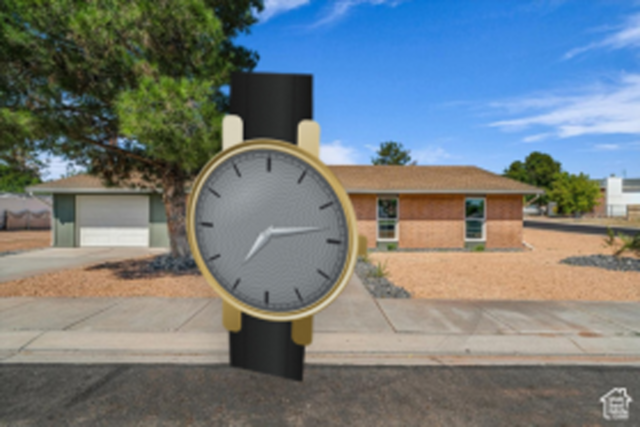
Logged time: **7:13**
